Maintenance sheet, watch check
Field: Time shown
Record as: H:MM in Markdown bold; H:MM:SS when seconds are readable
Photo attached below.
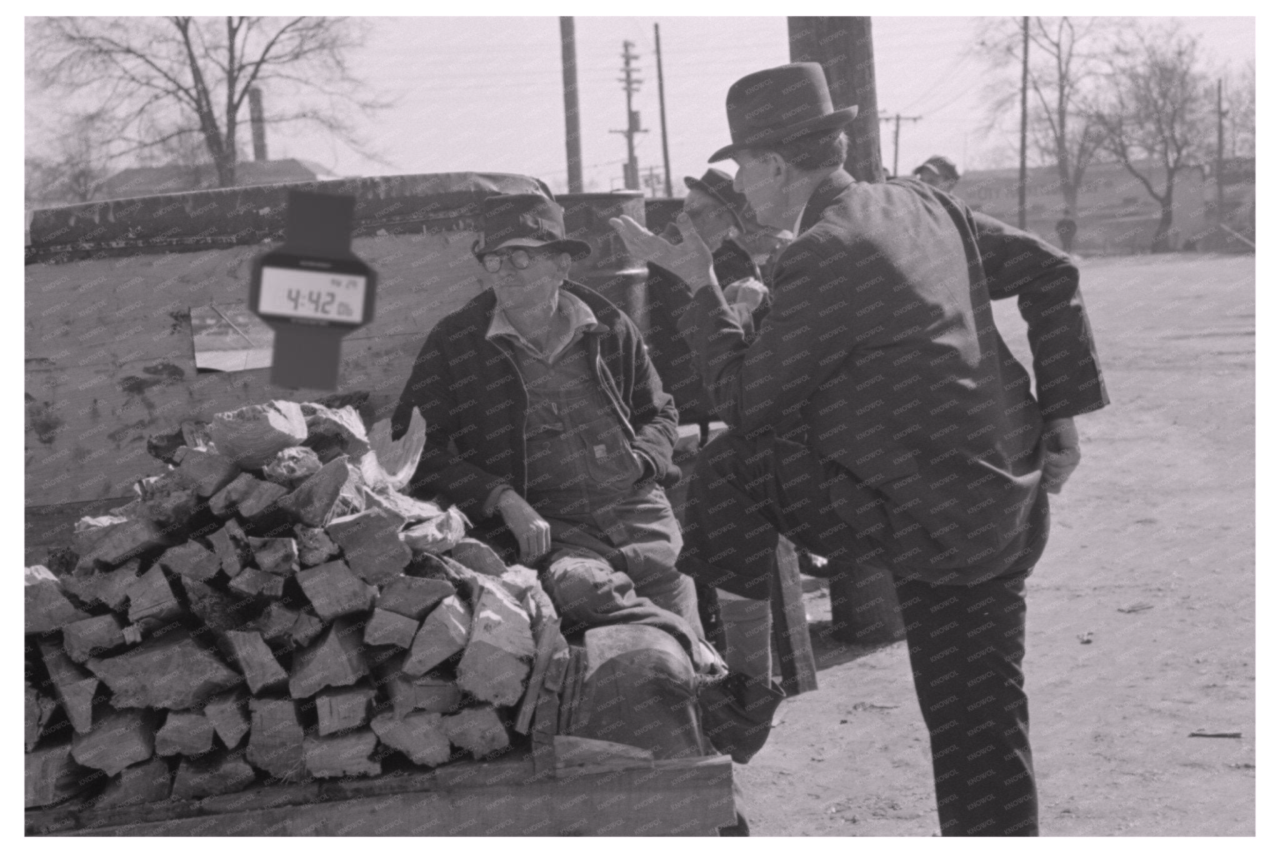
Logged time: **4:42**
